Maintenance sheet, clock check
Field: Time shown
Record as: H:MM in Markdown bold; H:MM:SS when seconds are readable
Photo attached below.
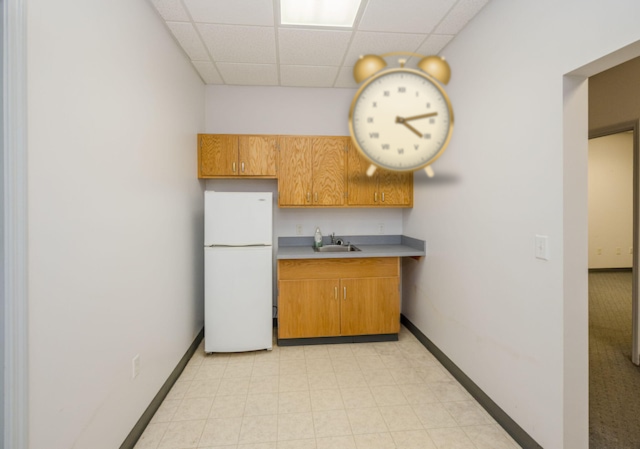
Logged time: **4:13**
